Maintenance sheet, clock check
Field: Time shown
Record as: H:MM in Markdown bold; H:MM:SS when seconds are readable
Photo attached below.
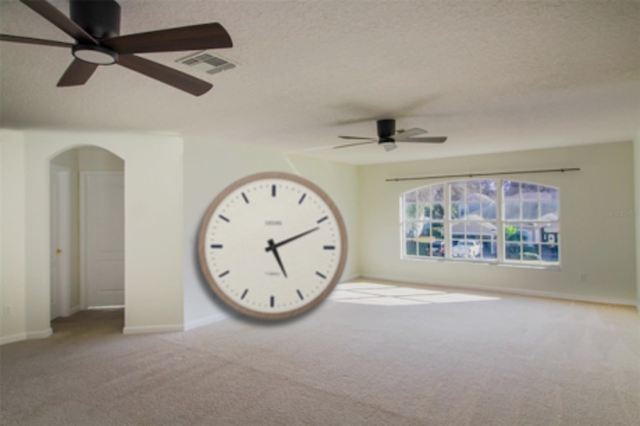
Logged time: **5:11**
